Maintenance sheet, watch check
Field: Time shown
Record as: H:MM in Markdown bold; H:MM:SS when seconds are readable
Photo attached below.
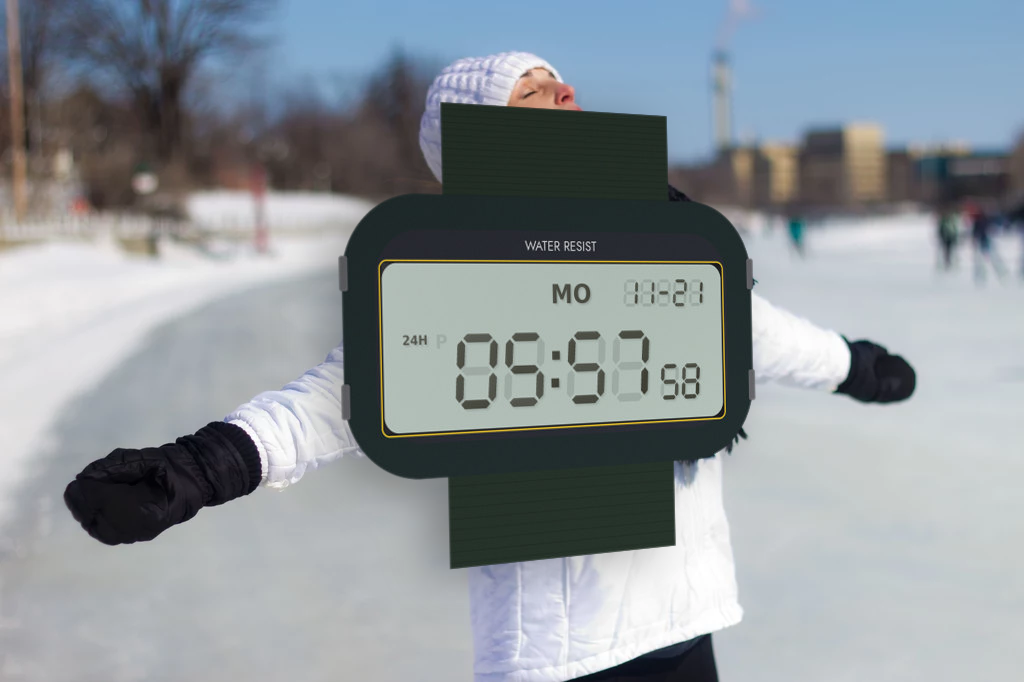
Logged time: **5:57:58**
